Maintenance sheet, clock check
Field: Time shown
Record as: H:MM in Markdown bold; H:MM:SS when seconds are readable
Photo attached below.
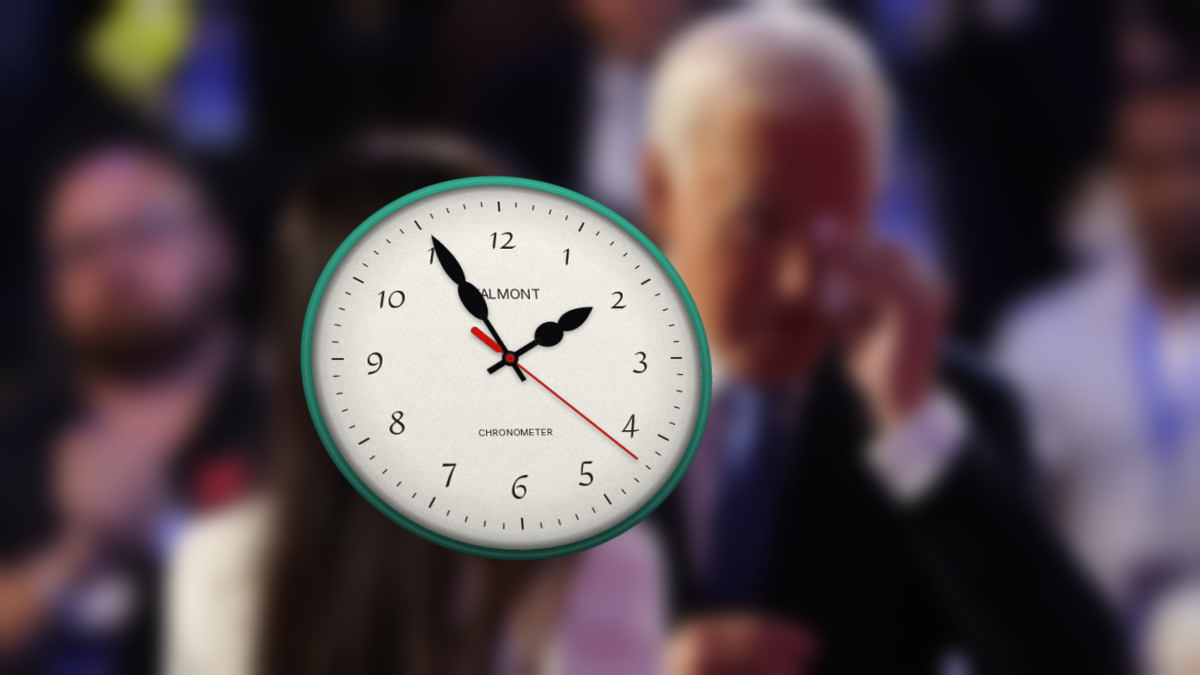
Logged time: **1:55:22**
